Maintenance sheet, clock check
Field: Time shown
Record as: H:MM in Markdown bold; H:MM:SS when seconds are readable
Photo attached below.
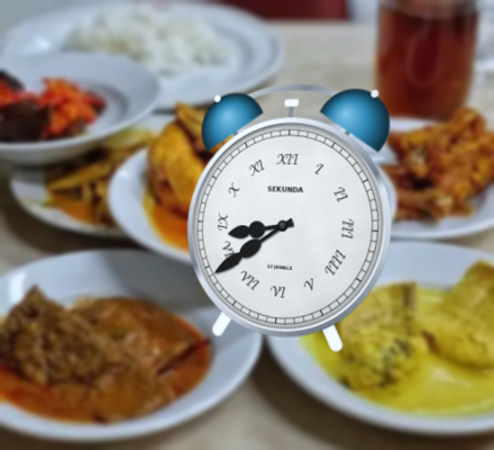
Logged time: **8:39**
